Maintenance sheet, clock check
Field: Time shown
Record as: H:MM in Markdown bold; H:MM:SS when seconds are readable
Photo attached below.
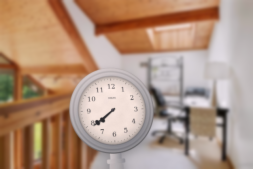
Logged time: **7:39**
